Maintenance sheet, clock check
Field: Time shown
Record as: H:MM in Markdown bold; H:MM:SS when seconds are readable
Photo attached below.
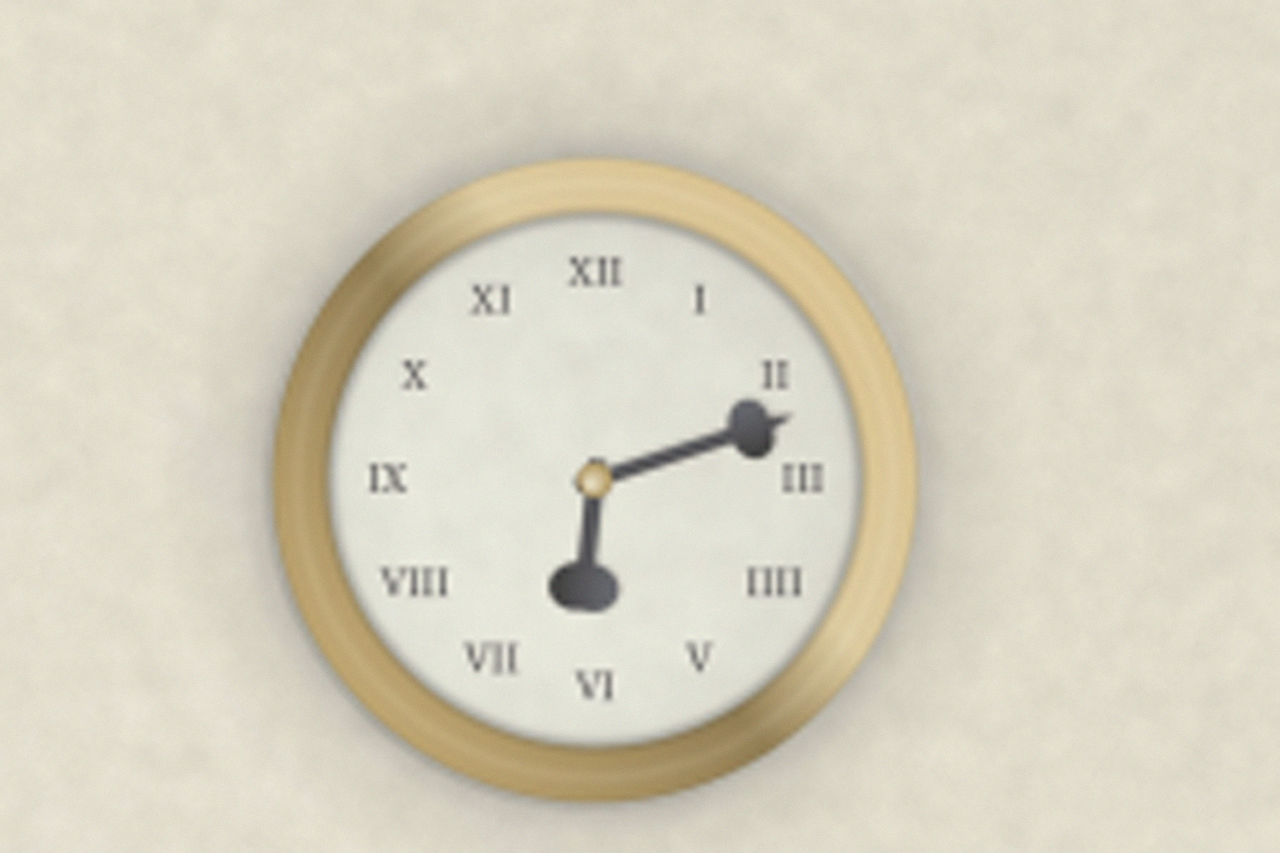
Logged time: **6:12**
